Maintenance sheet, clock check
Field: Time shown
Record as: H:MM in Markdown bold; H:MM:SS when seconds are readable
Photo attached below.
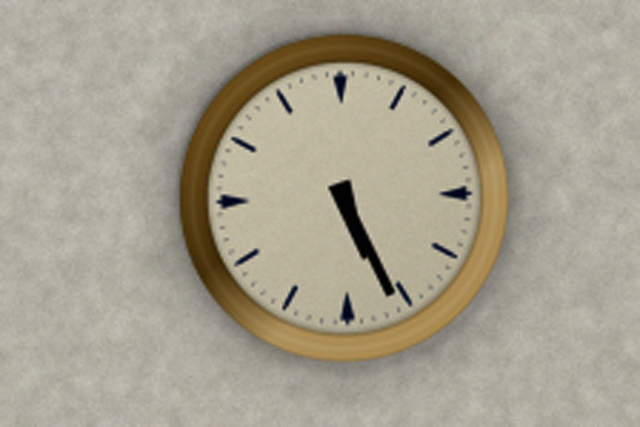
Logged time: **5:26**
